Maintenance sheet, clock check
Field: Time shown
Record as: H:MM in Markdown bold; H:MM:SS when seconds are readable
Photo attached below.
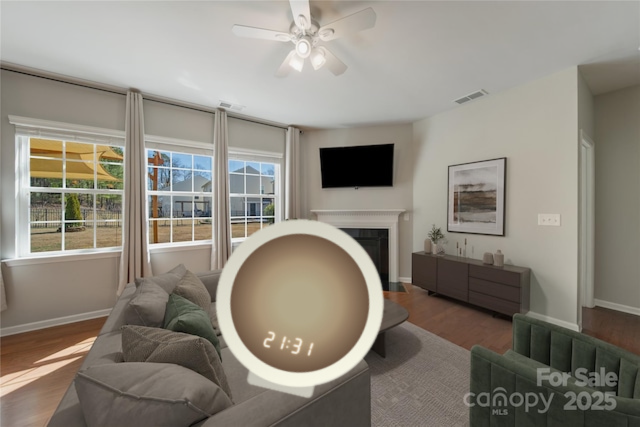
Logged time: **21:31**
